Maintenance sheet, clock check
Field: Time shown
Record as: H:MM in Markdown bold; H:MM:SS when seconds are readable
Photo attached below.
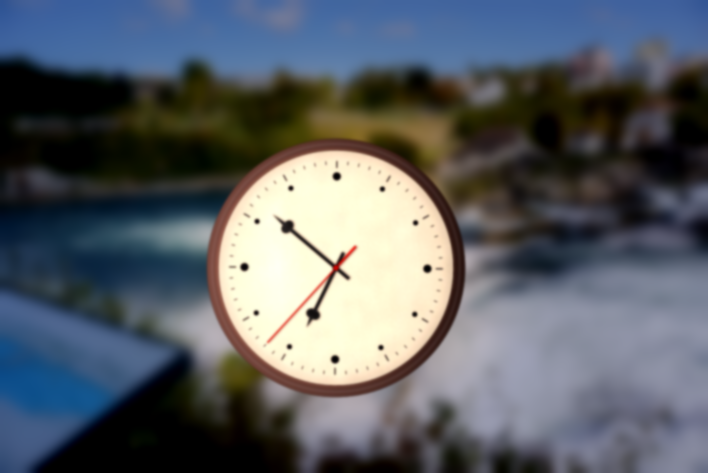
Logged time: **6:51:37**
